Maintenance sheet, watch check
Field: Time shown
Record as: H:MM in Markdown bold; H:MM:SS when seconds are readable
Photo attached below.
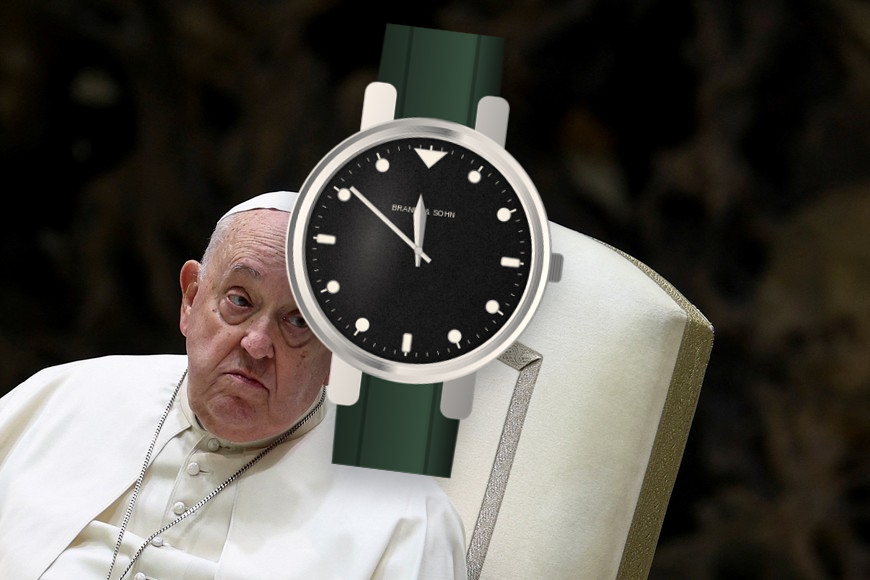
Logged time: **11:51**
